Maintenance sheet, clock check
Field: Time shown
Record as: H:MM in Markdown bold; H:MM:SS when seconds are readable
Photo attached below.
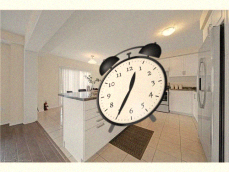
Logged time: **12:35**
